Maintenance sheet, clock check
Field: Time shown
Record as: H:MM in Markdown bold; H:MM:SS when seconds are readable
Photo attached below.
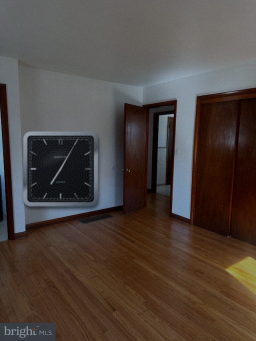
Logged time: **7:05**
